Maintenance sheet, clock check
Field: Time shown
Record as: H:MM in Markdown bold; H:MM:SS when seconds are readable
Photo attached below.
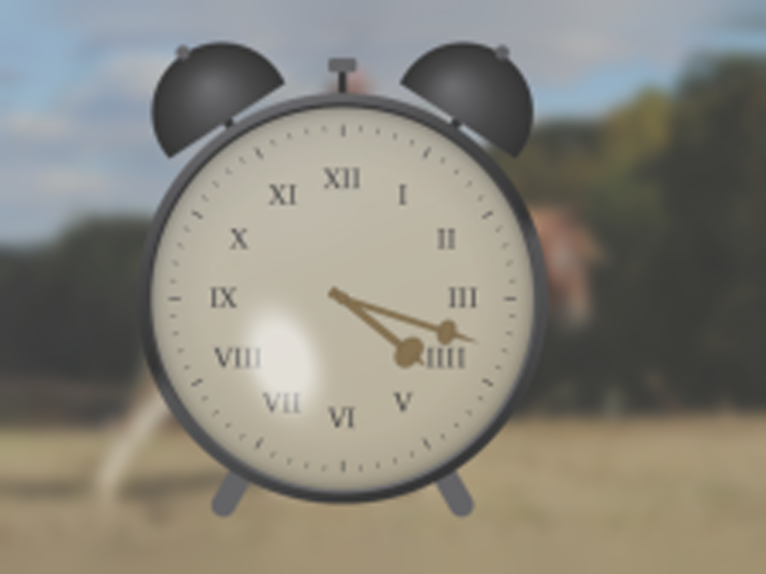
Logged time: **4:18**
